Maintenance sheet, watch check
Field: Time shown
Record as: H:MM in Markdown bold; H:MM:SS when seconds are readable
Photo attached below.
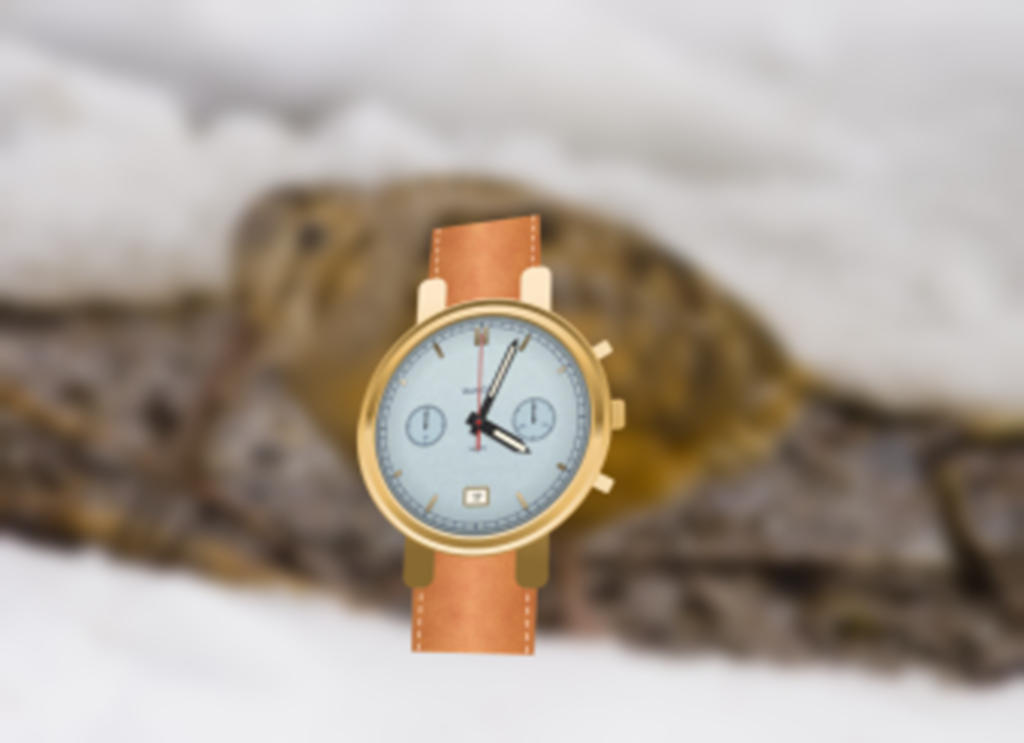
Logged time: **4:04**
